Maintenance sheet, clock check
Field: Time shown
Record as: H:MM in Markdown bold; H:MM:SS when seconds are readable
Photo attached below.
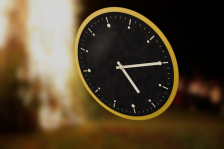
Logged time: **5:15**
